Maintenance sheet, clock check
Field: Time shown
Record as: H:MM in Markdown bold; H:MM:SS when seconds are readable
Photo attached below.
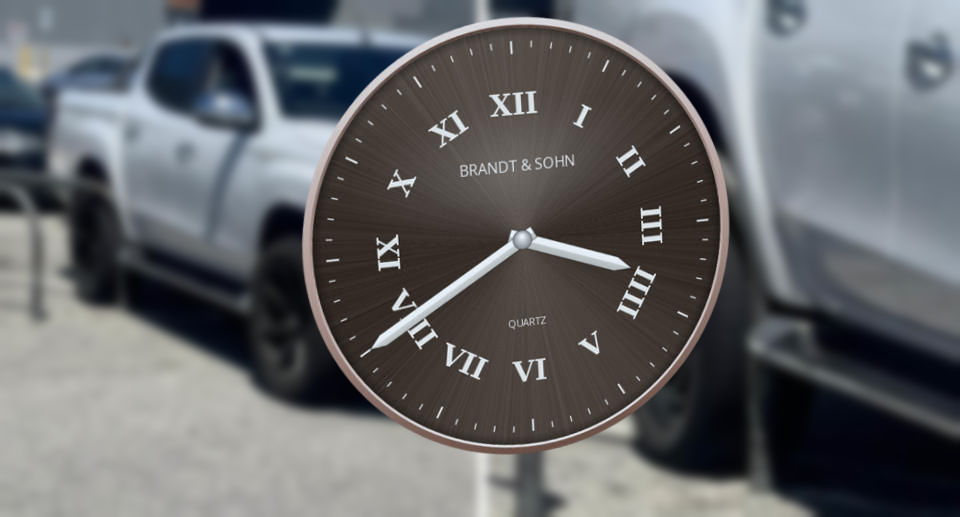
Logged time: **3:40**
